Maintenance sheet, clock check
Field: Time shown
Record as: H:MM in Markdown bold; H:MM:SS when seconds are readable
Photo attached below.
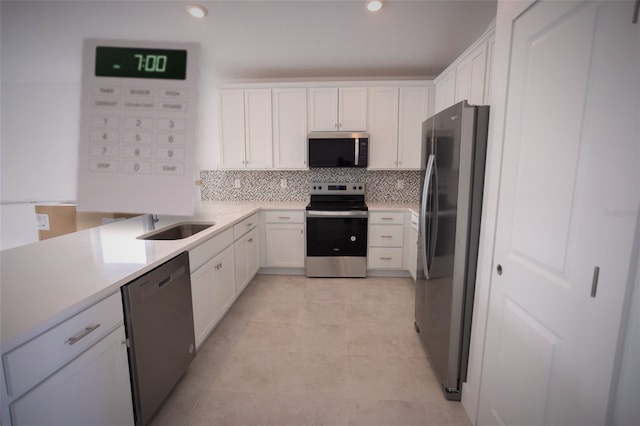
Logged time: **7:00**
